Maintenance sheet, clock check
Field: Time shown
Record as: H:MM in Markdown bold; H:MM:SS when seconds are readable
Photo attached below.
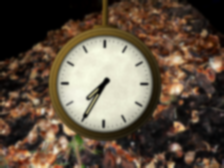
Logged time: **7:35**
